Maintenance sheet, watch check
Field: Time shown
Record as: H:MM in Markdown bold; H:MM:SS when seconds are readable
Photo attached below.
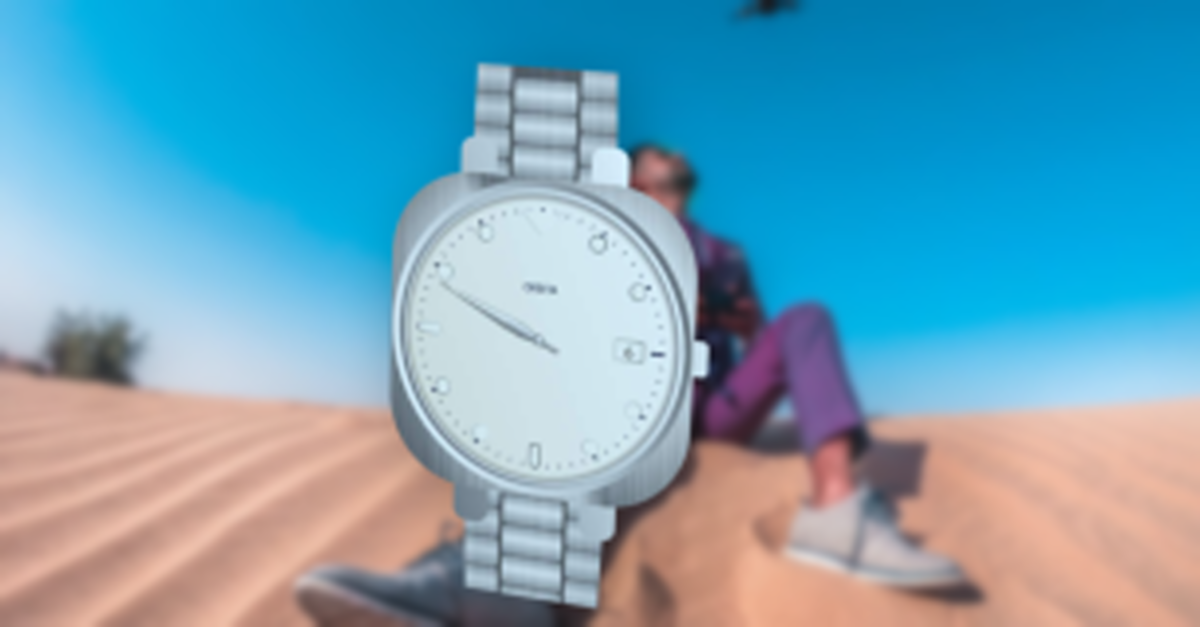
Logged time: **9:49**
